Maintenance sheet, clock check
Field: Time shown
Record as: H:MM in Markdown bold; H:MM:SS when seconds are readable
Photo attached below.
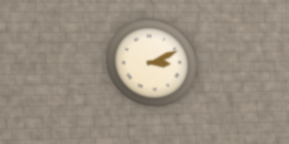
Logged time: **3:11**
